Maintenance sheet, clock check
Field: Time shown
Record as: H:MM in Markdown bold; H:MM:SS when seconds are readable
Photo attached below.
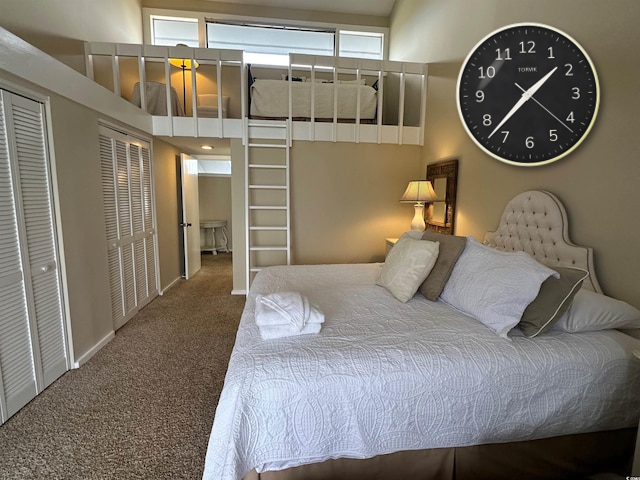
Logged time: **1:37:22**
